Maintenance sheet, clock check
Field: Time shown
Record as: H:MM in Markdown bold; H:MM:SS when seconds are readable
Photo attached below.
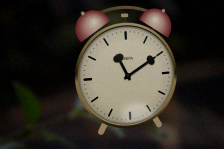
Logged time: **11:10**
